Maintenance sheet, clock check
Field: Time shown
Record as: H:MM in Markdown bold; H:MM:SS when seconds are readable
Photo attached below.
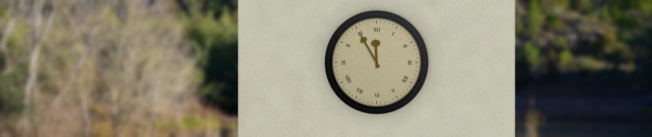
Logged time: **11:55**
